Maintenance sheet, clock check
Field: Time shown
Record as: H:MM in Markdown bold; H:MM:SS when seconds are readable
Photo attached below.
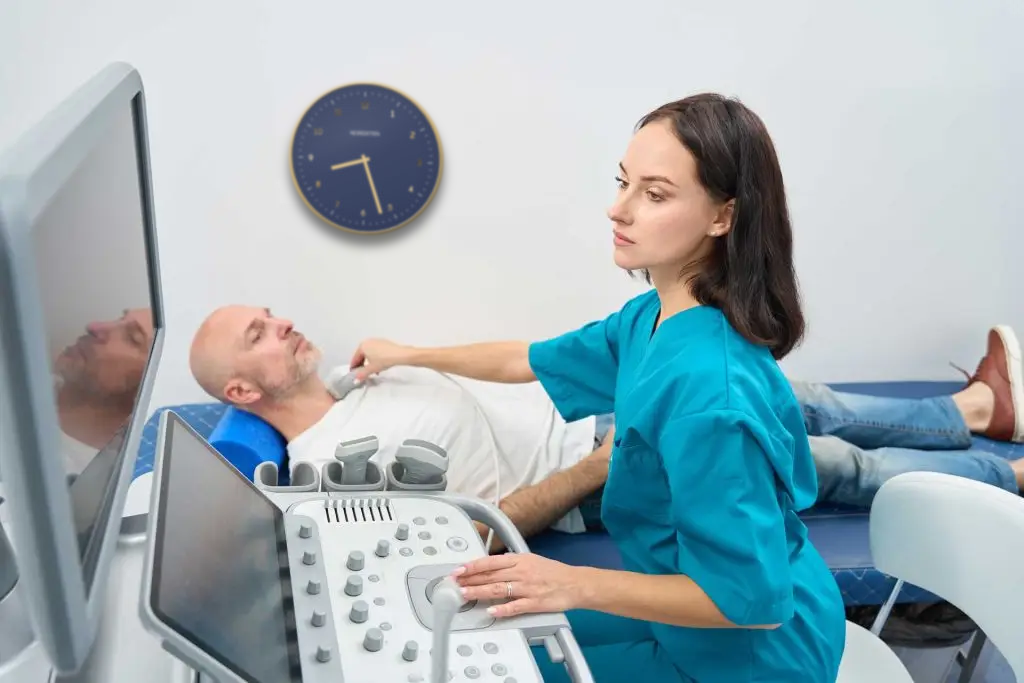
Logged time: **8:27**
